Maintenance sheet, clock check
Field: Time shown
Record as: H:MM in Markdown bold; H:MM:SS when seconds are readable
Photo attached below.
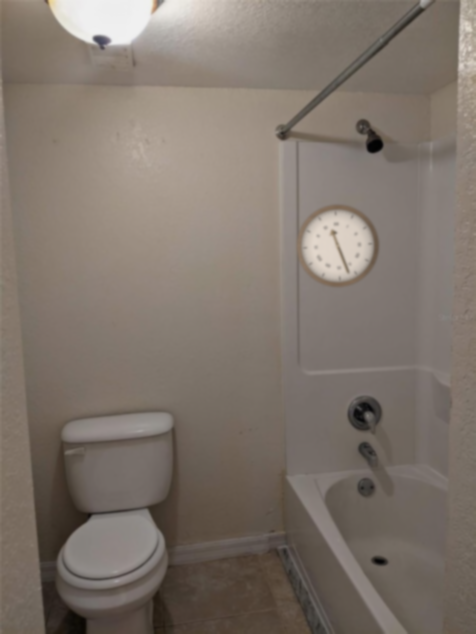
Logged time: **11:27**
